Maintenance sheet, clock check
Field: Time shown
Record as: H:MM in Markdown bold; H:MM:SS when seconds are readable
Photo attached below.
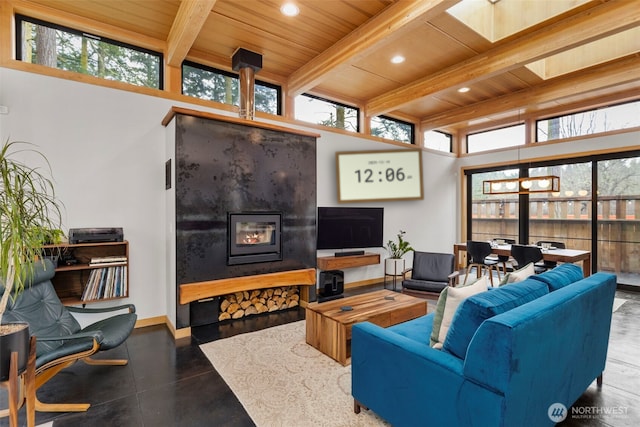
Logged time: **12:06**
